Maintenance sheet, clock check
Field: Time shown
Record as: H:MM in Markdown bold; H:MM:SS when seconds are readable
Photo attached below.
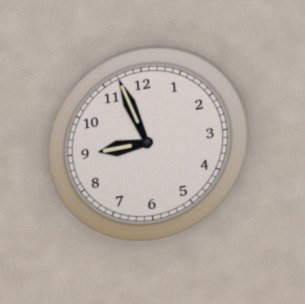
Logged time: **8:57**
